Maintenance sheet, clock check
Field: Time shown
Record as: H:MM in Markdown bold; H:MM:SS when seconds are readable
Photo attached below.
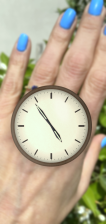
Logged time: **4:54**
